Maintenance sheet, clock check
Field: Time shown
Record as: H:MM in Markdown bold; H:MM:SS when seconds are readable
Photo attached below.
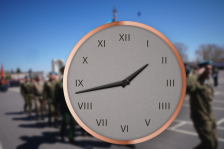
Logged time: **1:43**
